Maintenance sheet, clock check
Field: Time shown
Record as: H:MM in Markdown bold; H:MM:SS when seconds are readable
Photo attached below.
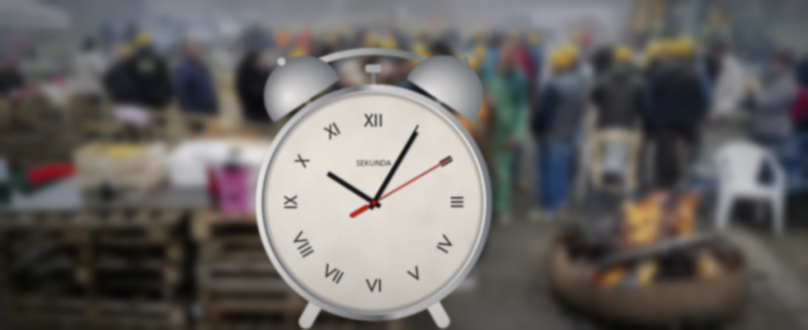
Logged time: **10:05:10**
